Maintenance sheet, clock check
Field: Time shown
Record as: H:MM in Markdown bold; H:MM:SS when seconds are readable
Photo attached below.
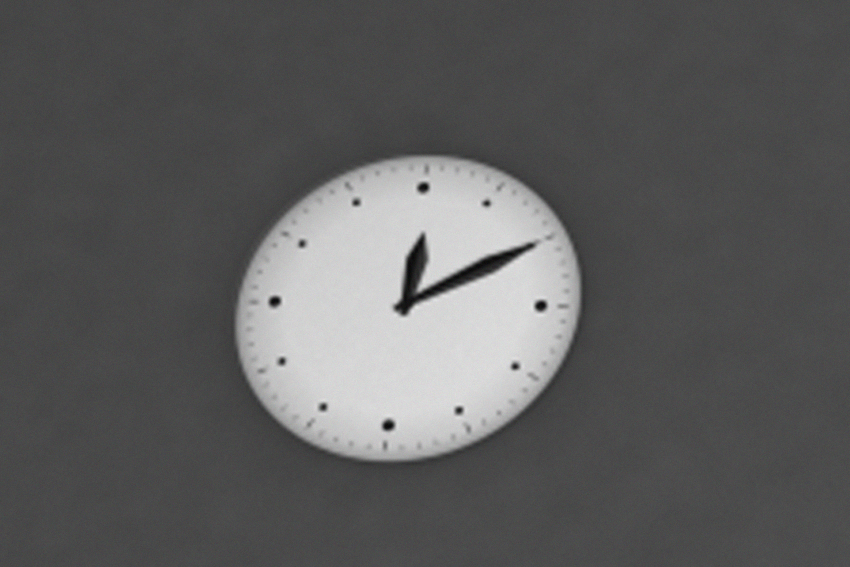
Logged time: **12:10**
